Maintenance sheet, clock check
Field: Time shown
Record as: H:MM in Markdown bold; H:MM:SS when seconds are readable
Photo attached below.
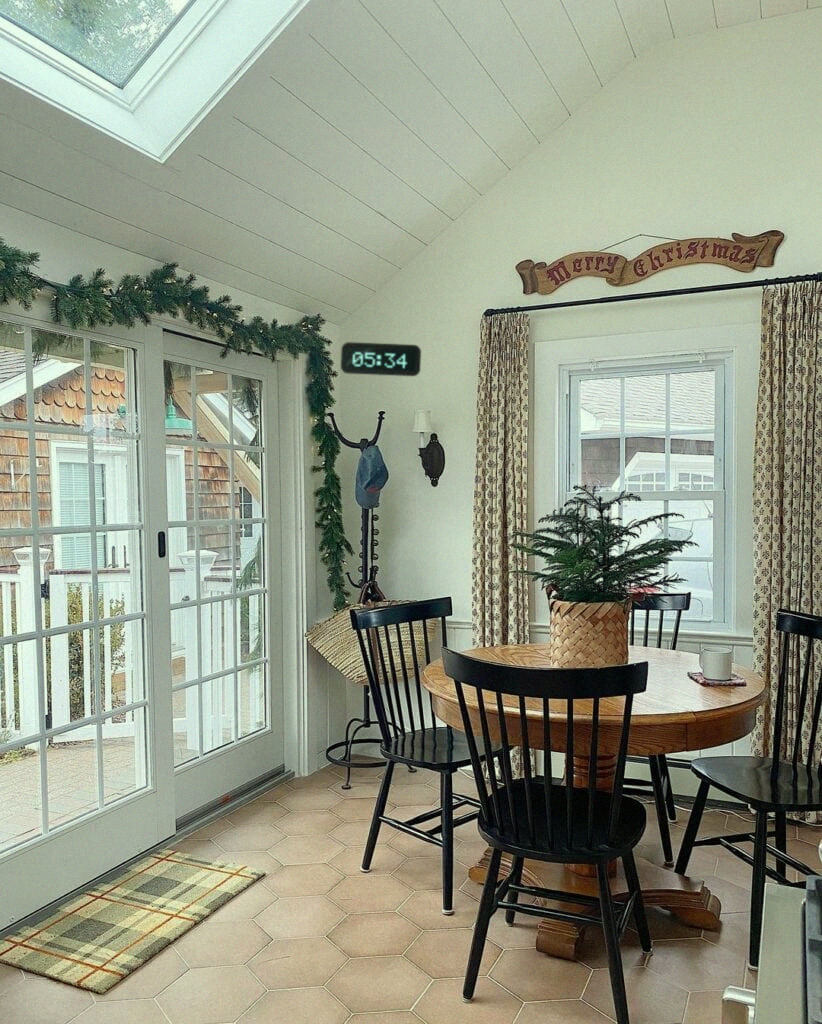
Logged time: **5:34**
